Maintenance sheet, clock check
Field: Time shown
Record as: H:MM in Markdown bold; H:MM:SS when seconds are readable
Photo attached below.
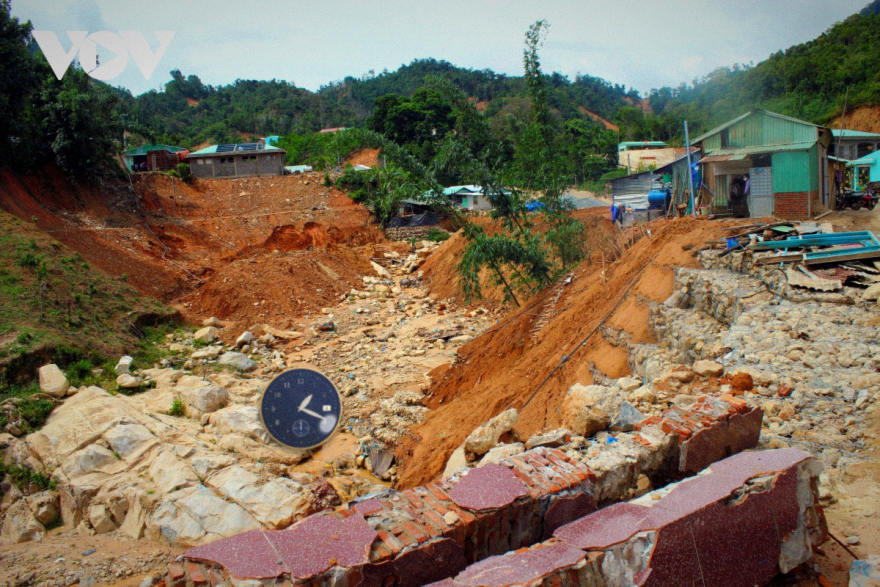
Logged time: **1:19**
